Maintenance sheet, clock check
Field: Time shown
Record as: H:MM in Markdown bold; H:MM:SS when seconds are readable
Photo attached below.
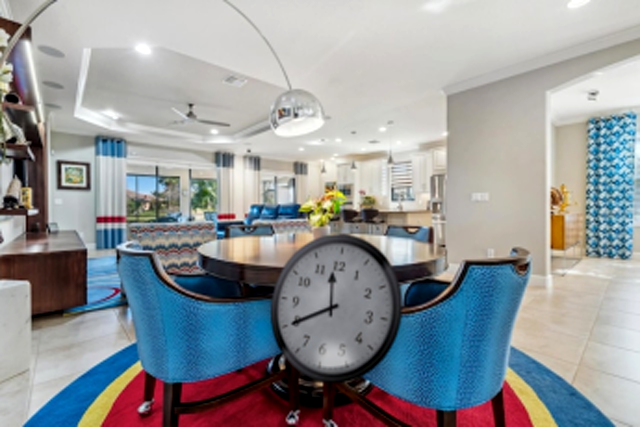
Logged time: **11:40**
